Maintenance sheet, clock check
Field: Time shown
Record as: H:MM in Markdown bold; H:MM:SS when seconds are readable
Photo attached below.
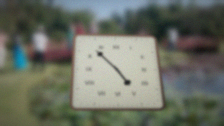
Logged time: **4:53**
